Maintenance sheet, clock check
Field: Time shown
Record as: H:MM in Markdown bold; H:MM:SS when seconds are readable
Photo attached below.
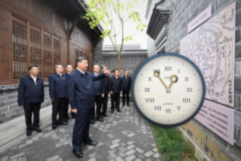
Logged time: **12:54**
